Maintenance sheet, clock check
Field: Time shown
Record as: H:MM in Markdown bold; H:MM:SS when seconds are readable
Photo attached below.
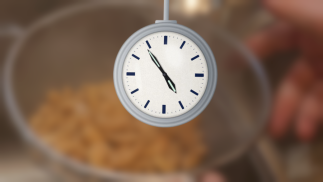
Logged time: **4:54**
